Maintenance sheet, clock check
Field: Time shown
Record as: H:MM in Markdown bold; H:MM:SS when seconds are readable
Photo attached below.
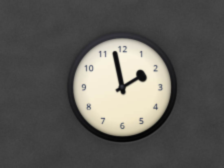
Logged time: **1:58**
